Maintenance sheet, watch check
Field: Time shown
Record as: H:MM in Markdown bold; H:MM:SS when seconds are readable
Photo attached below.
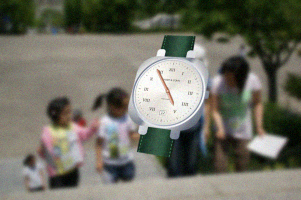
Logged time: **4:54**
